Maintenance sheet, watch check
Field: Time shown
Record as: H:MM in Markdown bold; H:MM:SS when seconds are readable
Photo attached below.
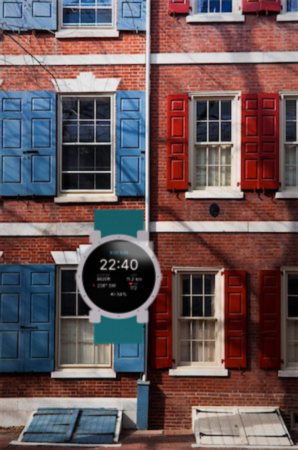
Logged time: **22:40**
